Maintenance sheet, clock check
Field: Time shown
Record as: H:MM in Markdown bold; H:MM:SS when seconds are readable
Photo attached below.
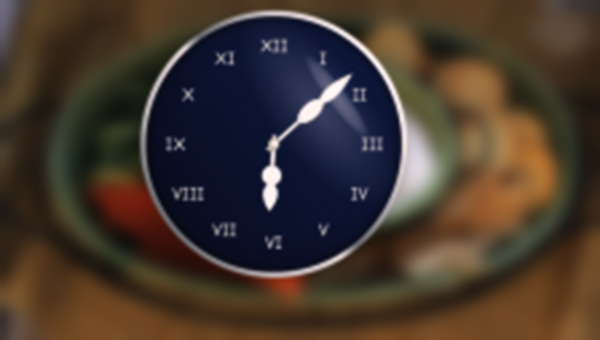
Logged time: **6:08**
